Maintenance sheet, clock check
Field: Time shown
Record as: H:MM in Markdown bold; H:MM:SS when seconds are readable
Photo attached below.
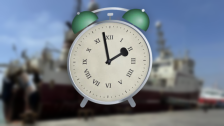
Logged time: **1:58**
